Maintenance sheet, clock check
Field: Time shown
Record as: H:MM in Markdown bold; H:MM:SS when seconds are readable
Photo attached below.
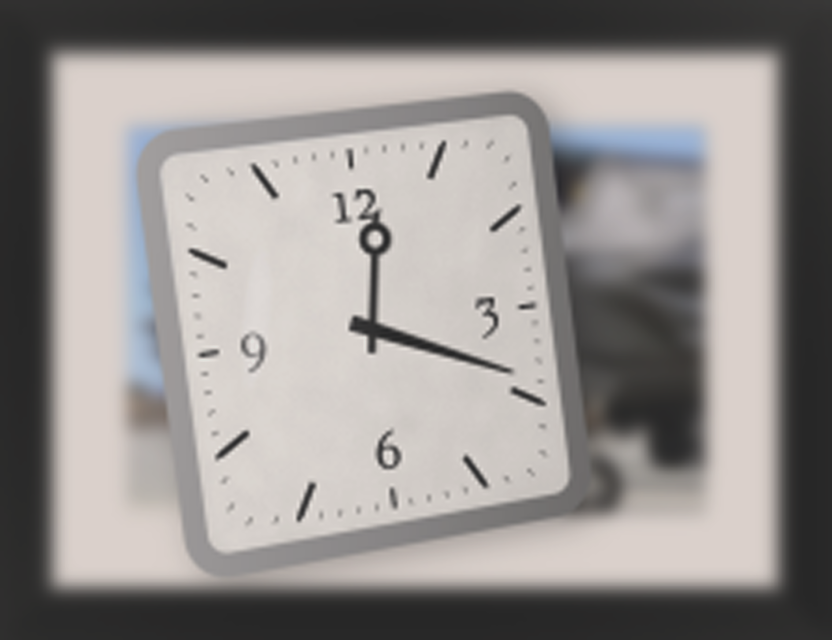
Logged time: **12:19**
